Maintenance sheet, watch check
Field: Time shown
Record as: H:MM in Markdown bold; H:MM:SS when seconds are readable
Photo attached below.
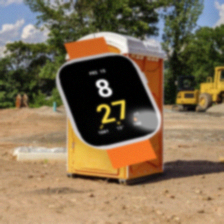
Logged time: **8:27**
